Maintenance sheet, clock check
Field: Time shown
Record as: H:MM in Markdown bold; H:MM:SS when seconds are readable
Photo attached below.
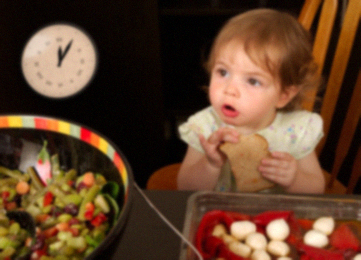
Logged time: **12:05**
